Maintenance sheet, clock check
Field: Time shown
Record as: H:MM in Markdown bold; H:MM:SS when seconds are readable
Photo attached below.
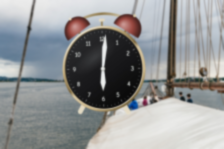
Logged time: **6:01**
